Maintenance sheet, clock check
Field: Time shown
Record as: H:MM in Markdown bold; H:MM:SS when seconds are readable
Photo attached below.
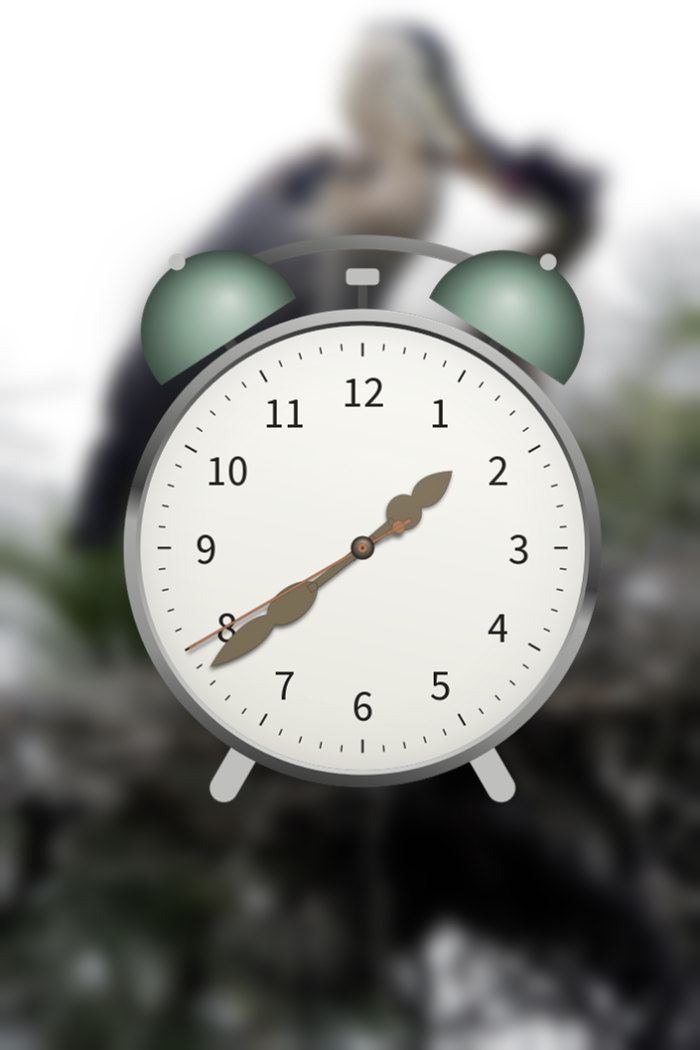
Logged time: **1:38:40**
